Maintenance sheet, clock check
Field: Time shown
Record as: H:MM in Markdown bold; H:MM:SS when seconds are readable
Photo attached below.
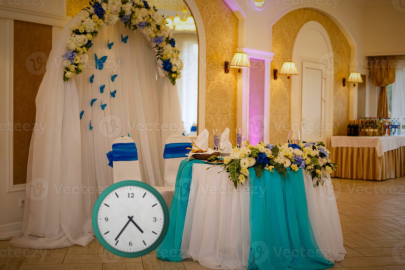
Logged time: **4:36**
